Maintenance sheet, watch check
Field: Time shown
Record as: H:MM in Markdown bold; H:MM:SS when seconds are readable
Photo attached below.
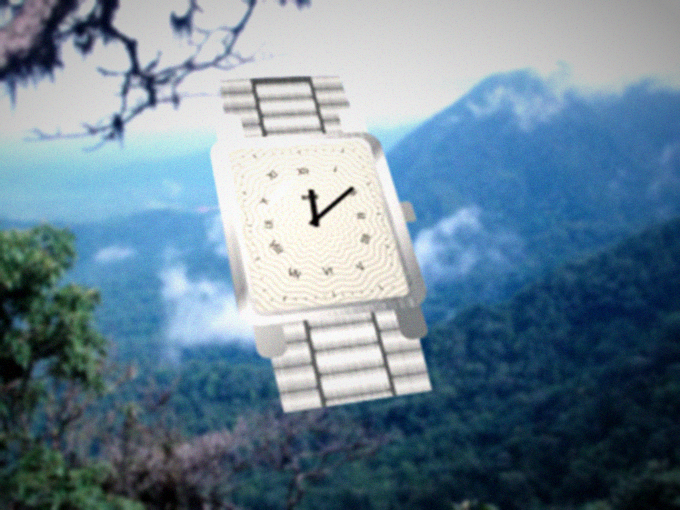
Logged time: **12:09**
